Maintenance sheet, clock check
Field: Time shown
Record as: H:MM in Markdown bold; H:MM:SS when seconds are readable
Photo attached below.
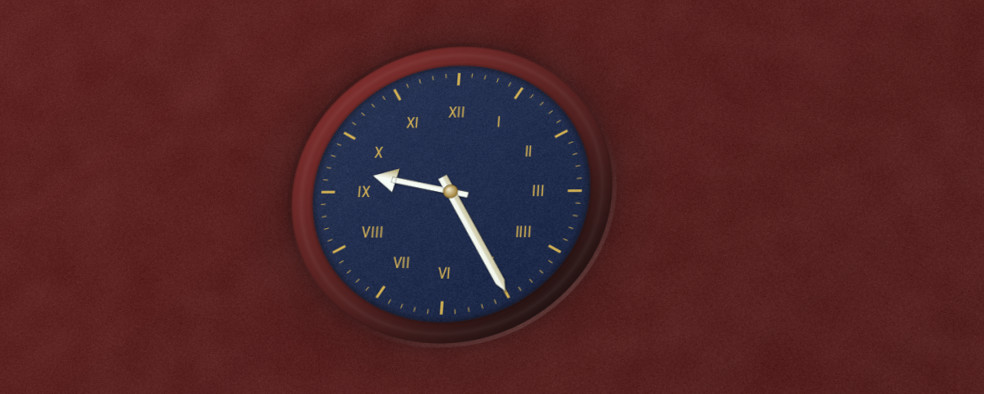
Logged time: **9:25**
